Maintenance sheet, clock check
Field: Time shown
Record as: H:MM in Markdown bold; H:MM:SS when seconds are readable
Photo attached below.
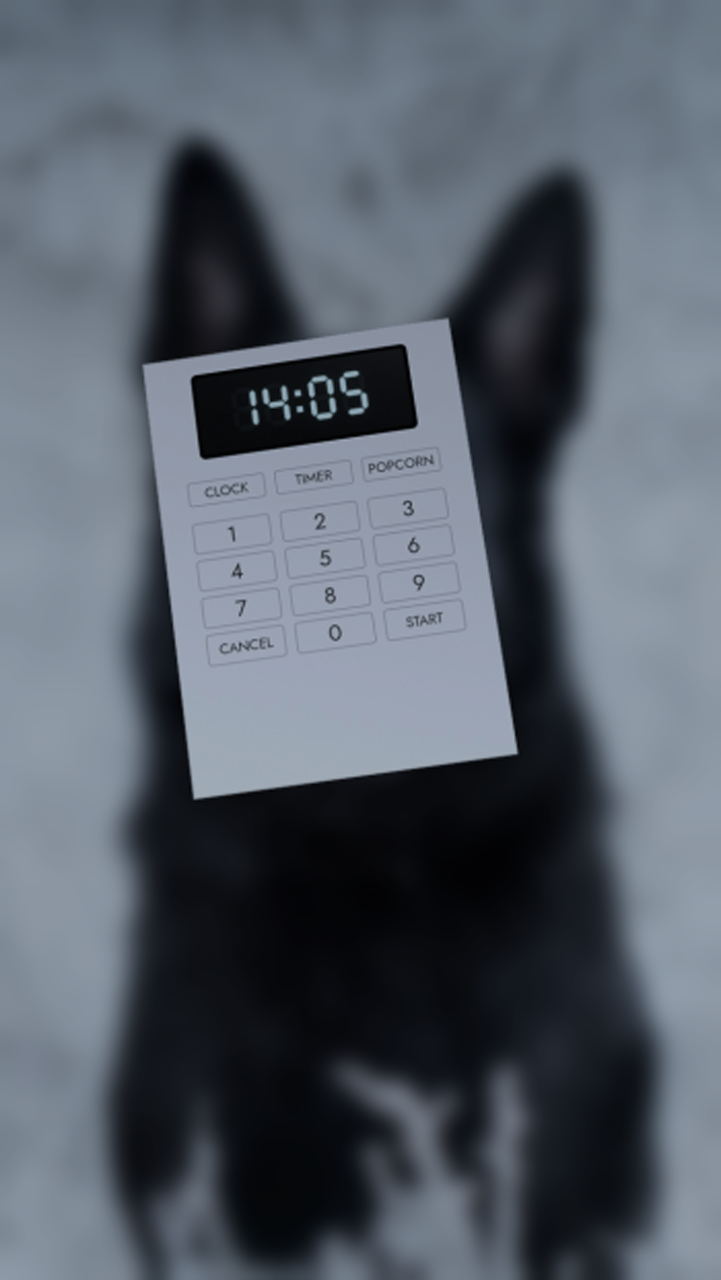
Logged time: **14:05**
